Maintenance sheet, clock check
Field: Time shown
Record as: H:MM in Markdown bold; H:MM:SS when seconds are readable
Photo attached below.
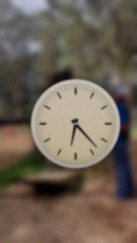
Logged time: **6:23**
